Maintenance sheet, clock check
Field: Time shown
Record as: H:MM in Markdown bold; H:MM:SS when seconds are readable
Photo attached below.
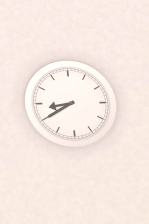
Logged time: **8:40**
